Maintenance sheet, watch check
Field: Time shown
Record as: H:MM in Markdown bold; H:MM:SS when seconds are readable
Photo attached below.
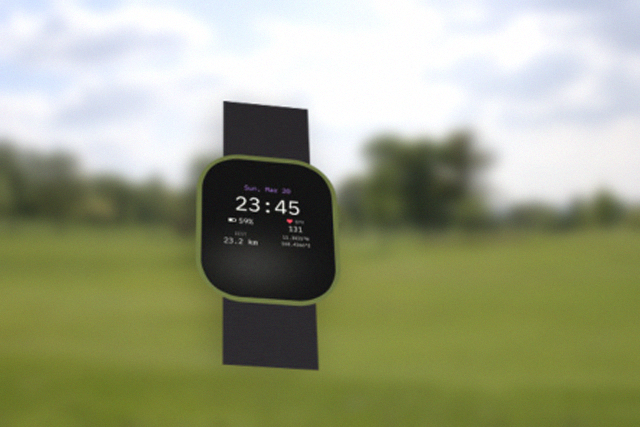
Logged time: **23:45**
